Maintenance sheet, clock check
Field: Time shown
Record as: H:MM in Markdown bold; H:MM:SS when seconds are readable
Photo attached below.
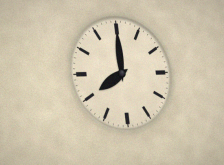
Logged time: **8:00**
